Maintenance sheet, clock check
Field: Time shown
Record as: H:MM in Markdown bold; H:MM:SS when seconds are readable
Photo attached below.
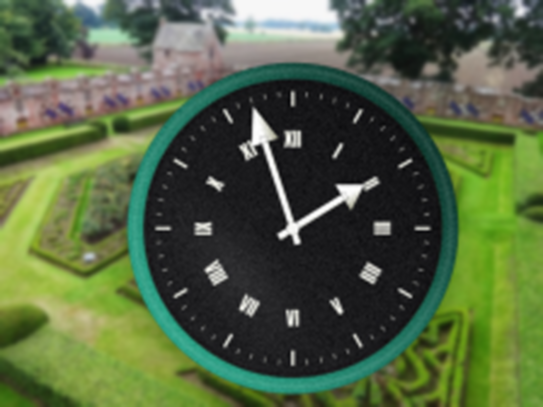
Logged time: **1:57**
